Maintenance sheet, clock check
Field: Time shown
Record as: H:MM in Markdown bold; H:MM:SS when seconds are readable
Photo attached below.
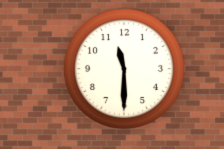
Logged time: **11:30**
